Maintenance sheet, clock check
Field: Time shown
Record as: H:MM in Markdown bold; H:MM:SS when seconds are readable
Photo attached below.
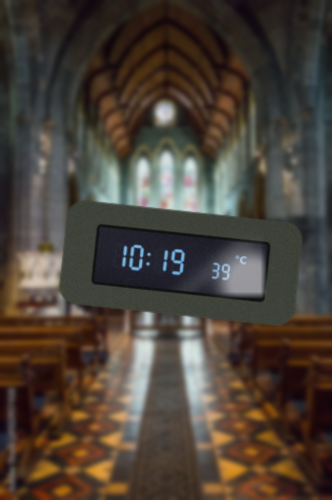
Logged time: **10:19**
